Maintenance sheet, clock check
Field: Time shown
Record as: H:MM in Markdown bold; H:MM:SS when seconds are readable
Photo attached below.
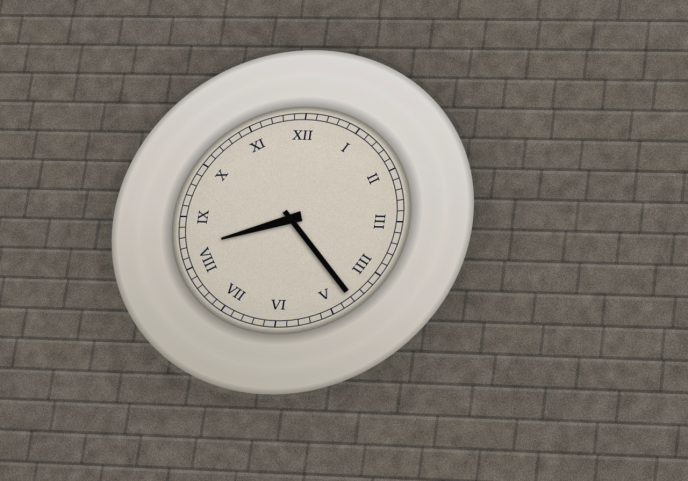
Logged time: **8:23**
